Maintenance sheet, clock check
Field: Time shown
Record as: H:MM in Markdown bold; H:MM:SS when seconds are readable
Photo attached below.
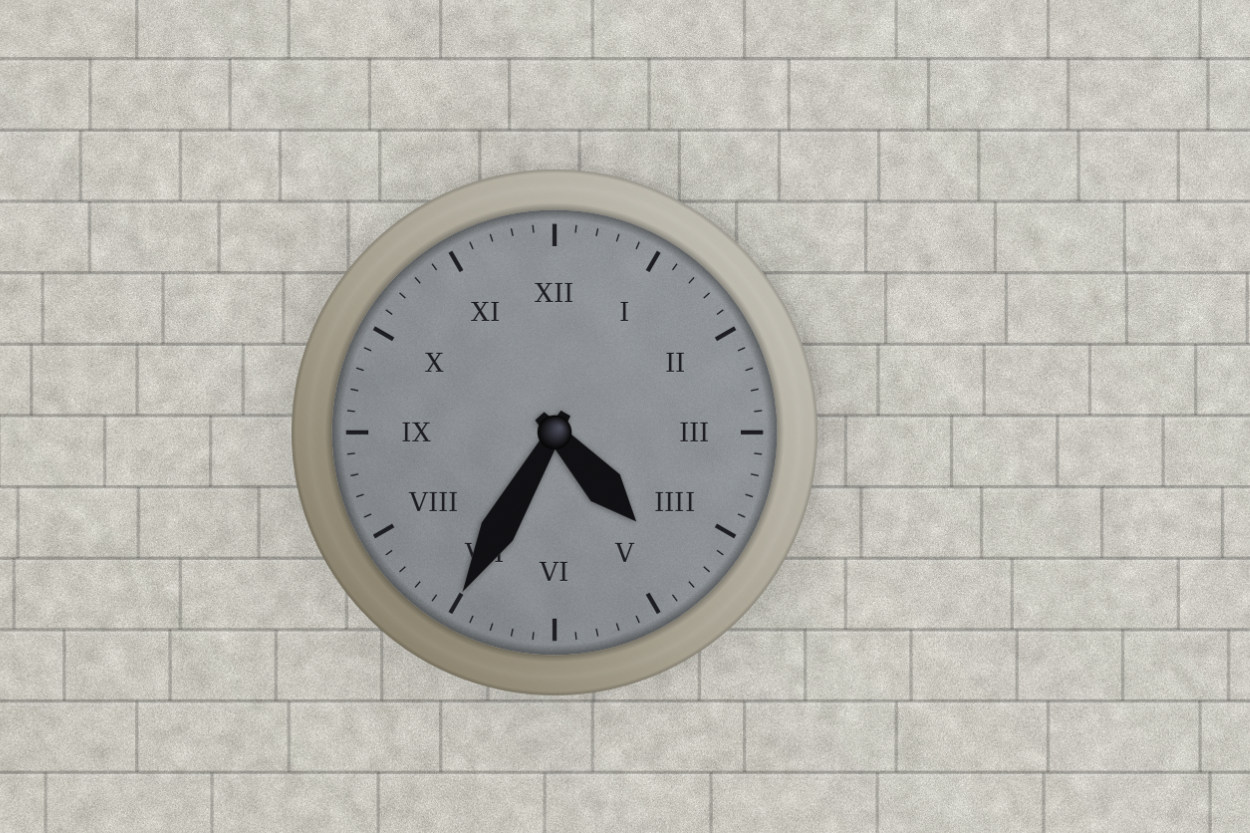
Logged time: **4:35**
